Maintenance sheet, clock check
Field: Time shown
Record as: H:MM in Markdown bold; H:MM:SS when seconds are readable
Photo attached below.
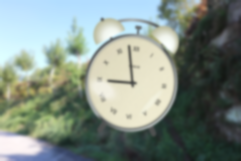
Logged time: **8:58**
